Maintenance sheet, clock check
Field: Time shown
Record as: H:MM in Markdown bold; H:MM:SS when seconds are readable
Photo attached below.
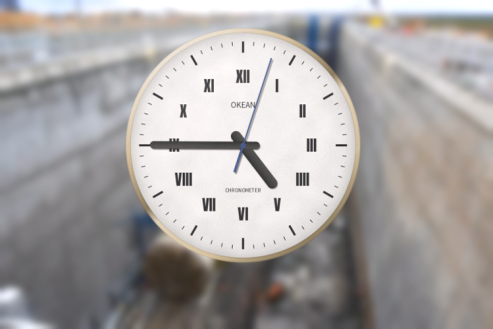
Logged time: **4:45:03**
